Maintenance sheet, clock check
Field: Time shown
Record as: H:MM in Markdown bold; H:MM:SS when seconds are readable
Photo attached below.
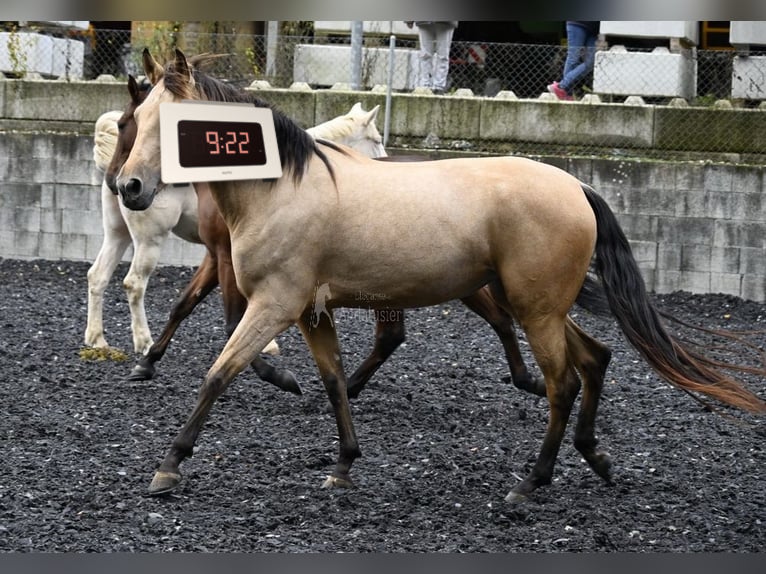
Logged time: **9:22**
